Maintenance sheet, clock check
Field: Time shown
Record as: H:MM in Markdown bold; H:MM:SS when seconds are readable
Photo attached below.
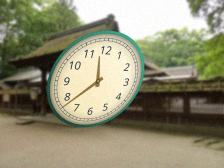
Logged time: **11:38**
